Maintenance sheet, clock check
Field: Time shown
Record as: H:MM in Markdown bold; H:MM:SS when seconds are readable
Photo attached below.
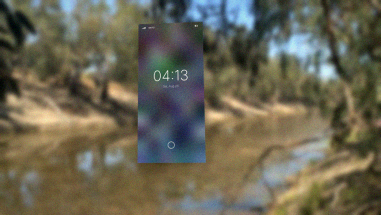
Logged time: **4:13**
